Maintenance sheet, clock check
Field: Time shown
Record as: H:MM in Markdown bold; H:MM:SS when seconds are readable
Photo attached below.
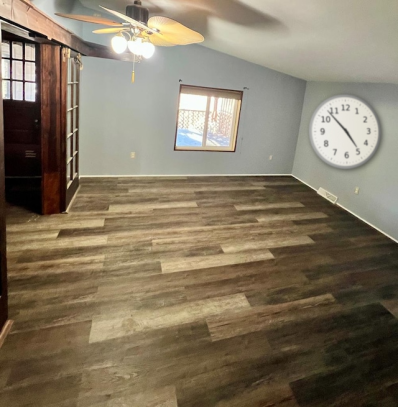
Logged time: **4:53**
